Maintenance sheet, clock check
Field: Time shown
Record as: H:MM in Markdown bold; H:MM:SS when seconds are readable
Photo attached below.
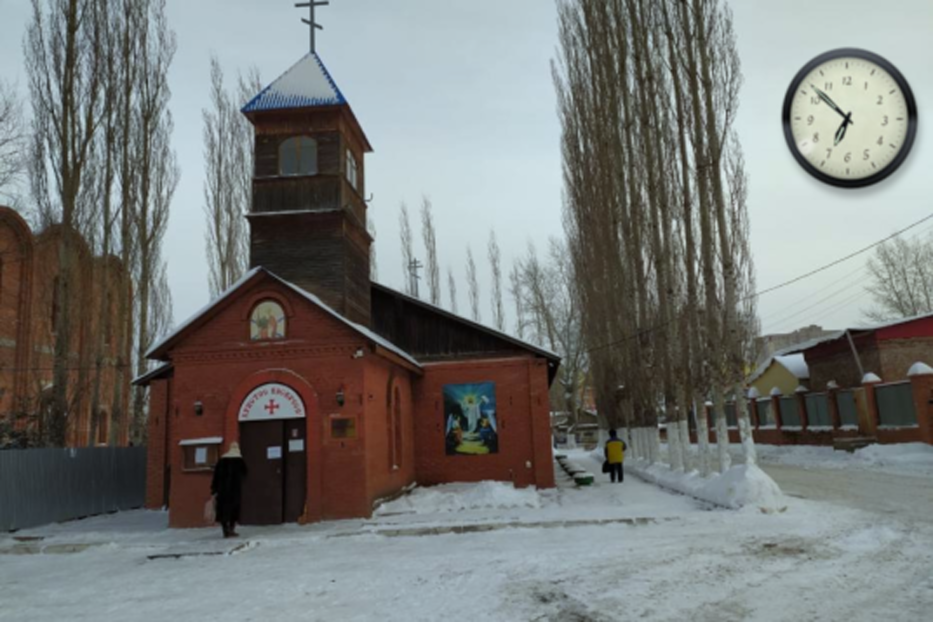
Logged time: **6:52**
